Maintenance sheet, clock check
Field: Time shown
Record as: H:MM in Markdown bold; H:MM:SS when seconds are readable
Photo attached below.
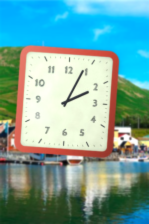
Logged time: **2:04**
